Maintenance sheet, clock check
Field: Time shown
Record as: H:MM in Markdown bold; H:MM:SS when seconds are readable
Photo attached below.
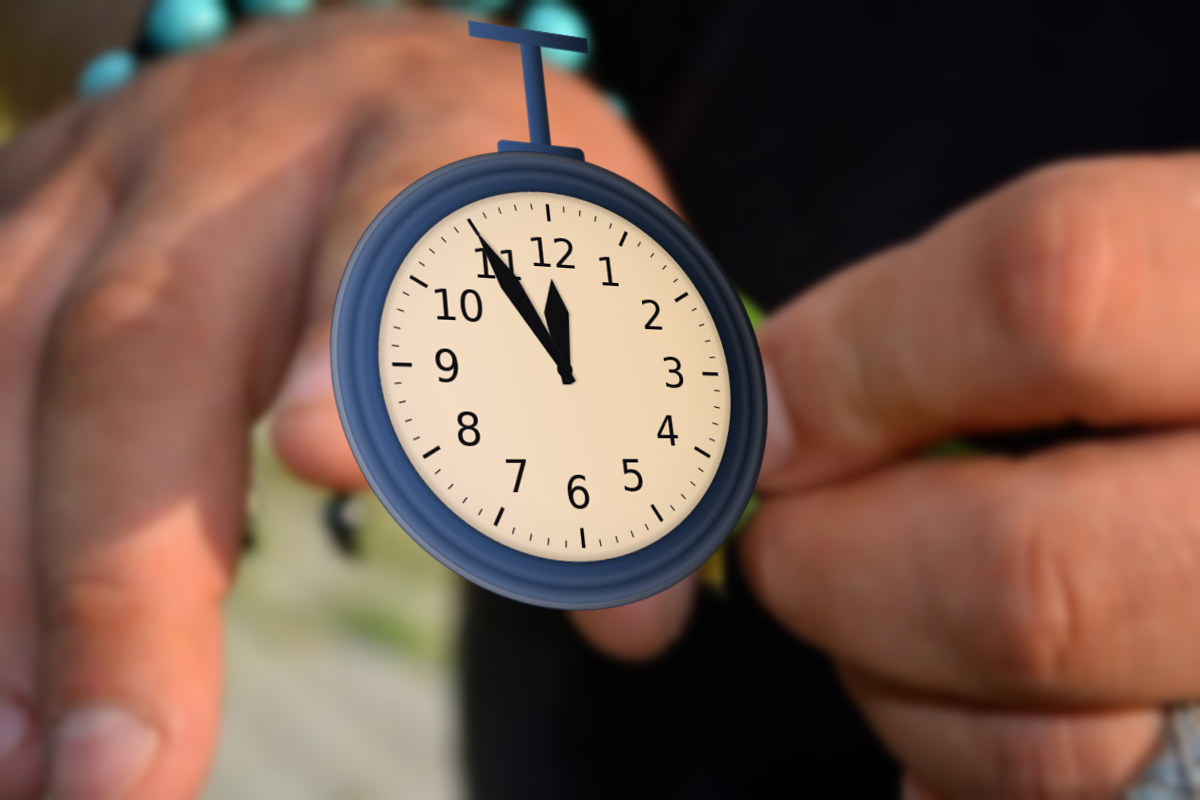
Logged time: **11:55**
